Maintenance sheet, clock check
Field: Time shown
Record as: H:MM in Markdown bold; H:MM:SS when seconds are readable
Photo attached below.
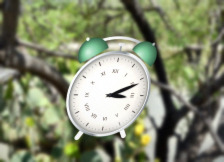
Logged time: **3:11**
